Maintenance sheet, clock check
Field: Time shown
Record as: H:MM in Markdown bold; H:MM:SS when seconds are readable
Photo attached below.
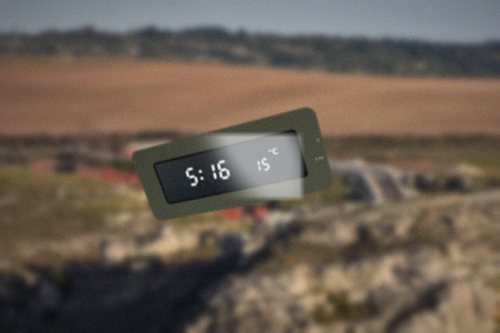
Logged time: **5:16**
